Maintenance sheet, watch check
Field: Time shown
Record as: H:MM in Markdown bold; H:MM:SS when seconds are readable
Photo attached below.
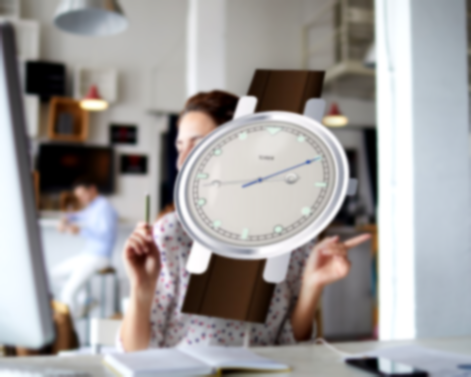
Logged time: **2:43:10**
